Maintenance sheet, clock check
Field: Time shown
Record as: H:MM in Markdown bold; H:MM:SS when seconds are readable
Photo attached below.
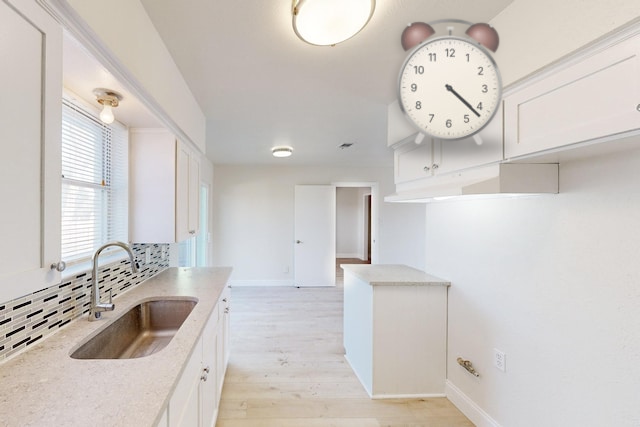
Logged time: **4:22**
